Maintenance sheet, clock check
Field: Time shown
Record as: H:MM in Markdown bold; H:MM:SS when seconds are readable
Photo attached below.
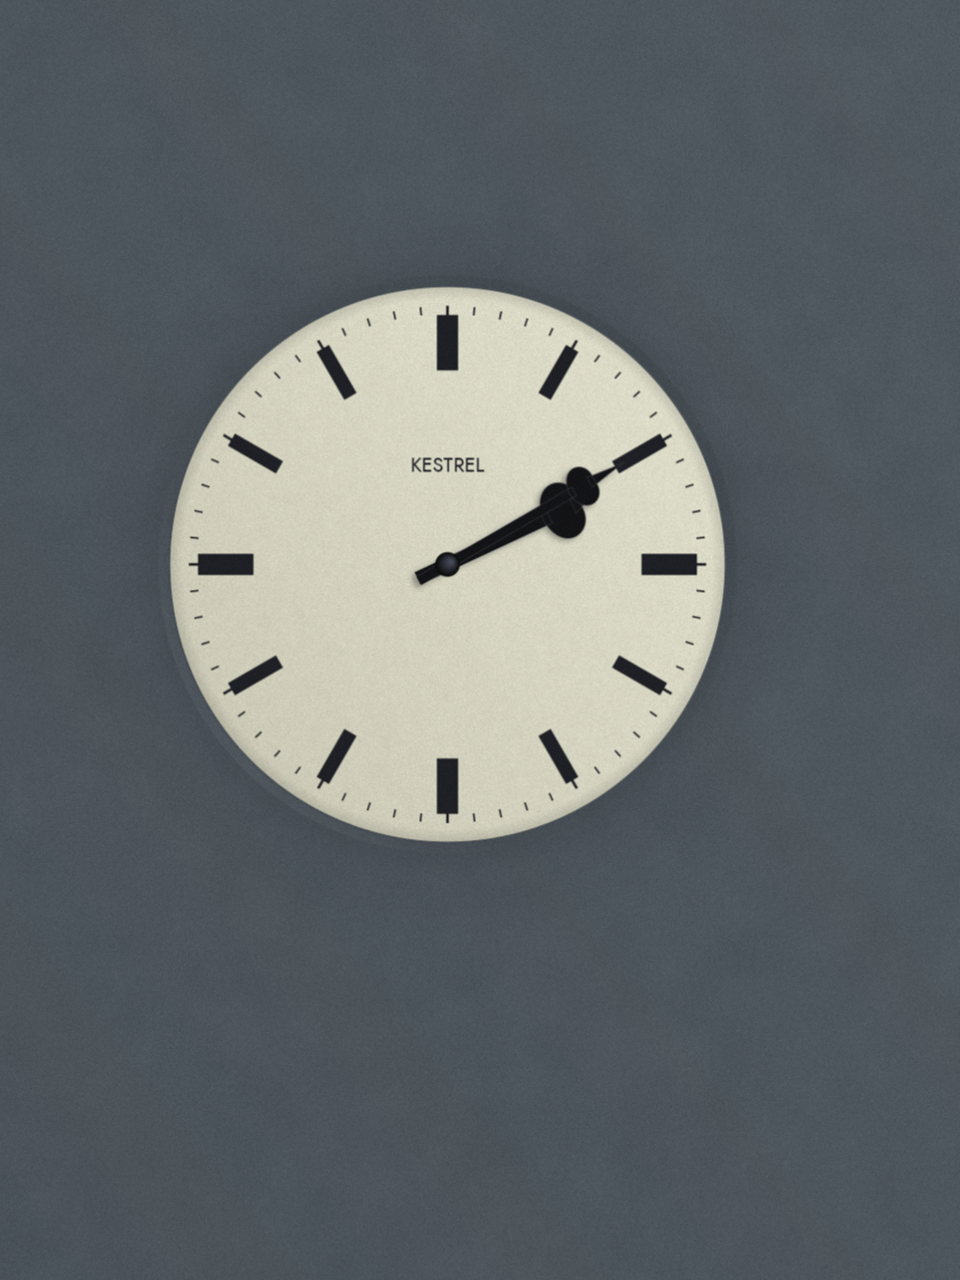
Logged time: **2:10**
